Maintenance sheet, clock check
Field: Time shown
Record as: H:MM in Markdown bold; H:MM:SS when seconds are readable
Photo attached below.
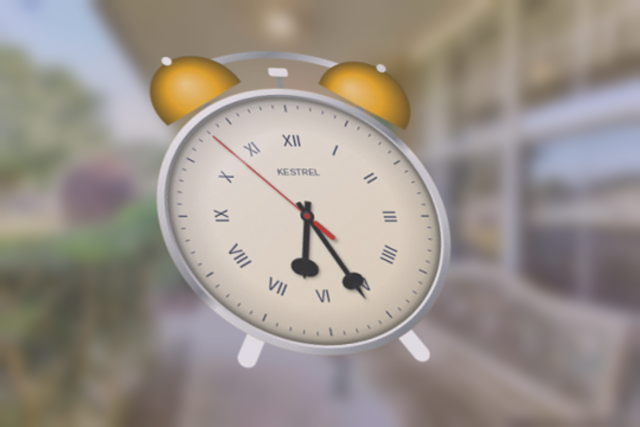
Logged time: **6:25:53**
